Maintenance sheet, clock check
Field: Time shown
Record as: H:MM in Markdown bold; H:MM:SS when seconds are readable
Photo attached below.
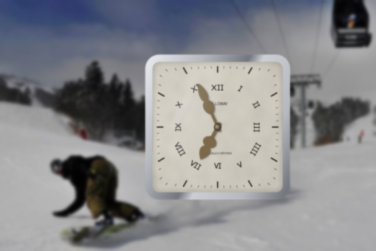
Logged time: **6:56**
